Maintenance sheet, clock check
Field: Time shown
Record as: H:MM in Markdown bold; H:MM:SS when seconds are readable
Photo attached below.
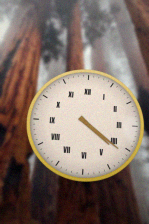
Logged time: **4:21**
